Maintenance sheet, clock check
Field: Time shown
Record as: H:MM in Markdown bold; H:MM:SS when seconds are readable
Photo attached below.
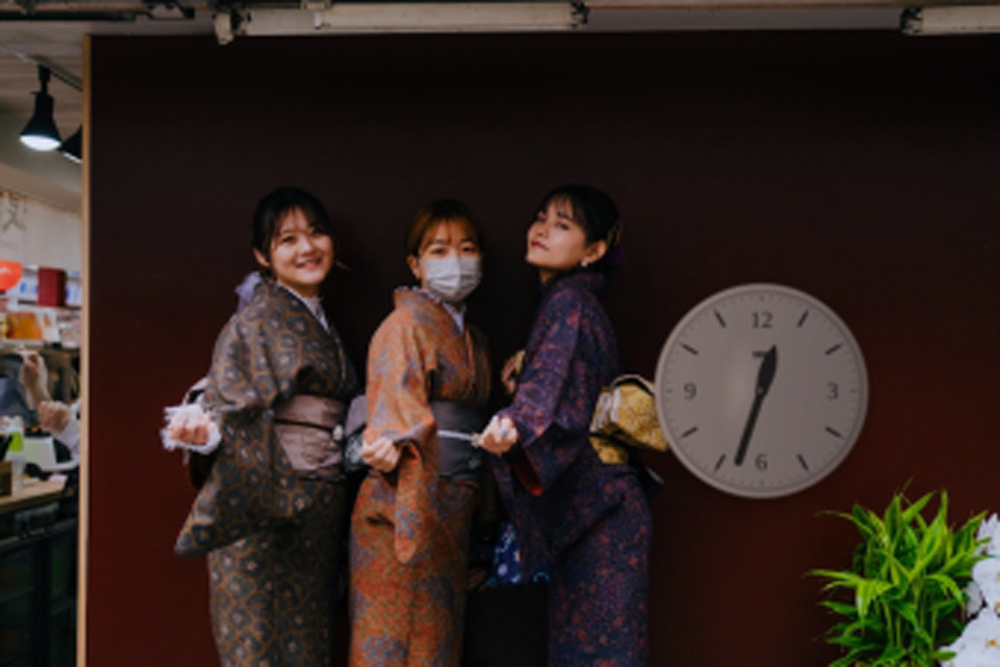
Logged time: **12:33**
